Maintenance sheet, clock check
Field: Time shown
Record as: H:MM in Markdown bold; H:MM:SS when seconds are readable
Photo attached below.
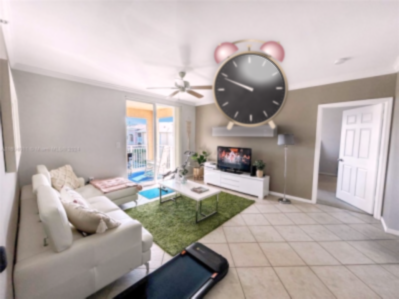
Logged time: **9:49**
